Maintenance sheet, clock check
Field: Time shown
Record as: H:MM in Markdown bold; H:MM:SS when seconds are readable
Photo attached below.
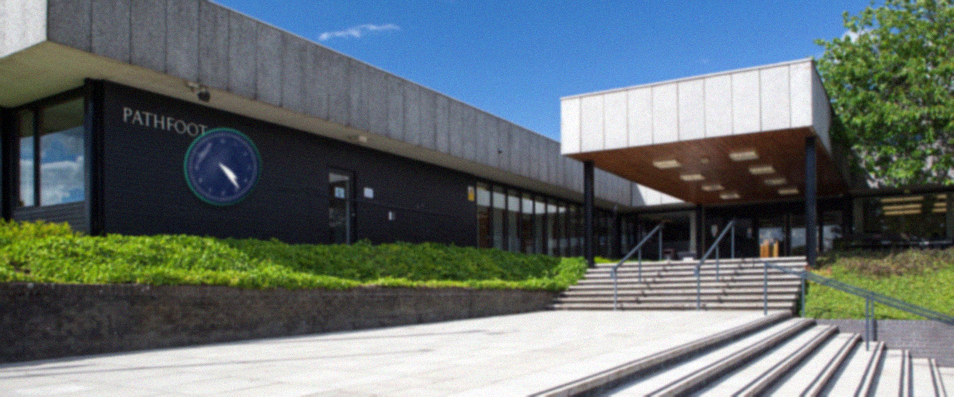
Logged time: **4:24**
